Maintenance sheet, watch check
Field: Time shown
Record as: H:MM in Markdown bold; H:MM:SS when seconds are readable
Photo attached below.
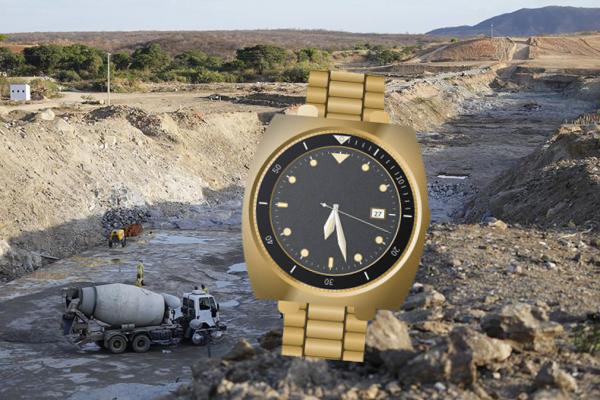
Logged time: **6:27:18**
